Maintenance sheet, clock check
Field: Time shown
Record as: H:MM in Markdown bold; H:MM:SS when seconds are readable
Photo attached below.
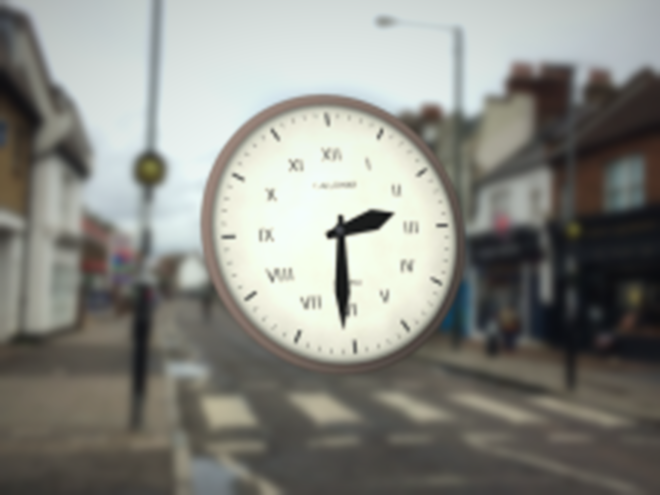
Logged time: **2:31**
